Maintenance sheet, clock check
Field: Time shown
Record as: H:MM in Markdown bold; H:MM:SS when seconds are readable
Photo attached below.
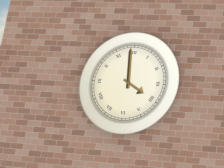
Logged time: **3:59**
